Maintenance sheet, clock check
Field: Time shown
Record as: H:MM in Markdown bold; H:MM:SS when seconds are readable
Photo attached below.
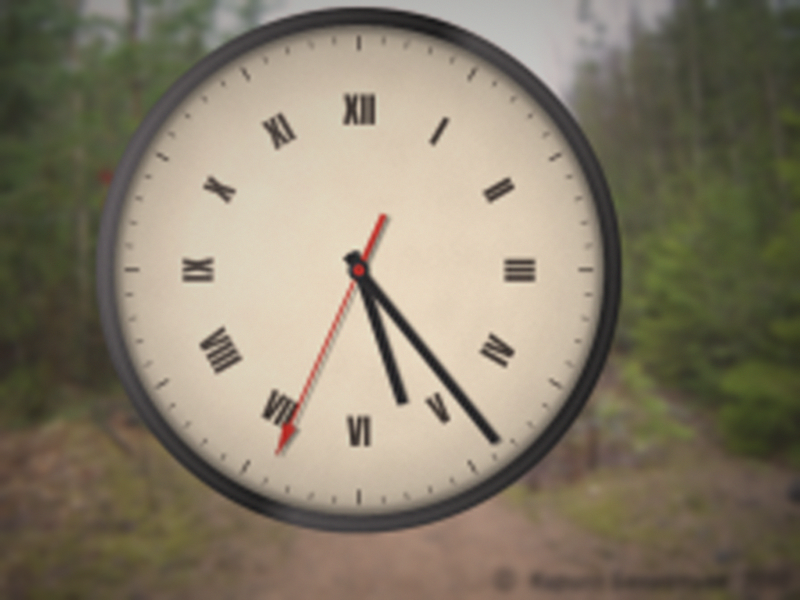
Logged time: **5:23:34**
